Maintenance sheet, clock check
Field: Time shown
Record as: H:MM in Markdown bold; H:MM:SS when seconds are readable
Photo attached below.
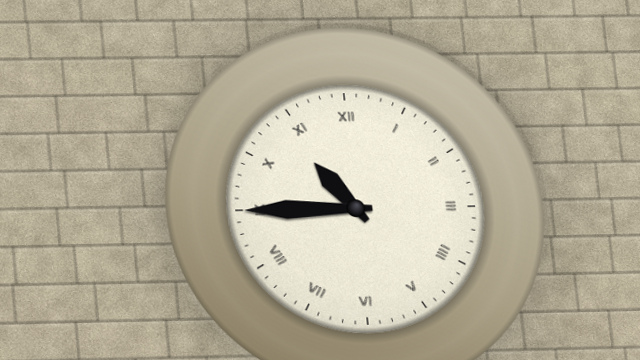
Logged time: **10:45**
